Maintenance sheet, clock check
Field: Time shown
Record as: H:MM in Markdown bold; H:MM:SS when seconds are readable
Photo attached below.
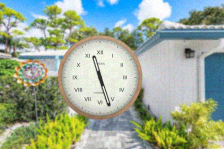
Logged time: **11:27**
